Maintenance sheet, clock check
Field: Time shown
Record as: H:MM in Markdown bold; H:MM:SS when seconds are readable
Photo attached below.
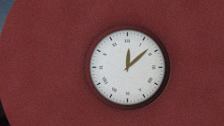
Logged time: **12:08**
